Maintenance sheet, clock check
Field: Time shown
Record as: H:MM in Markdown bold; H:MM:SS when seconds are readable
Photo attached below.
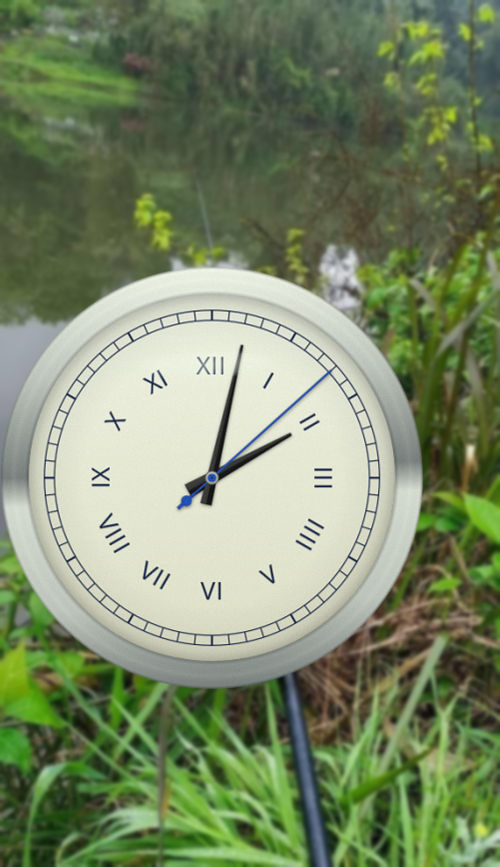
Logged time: **2:02:08**
